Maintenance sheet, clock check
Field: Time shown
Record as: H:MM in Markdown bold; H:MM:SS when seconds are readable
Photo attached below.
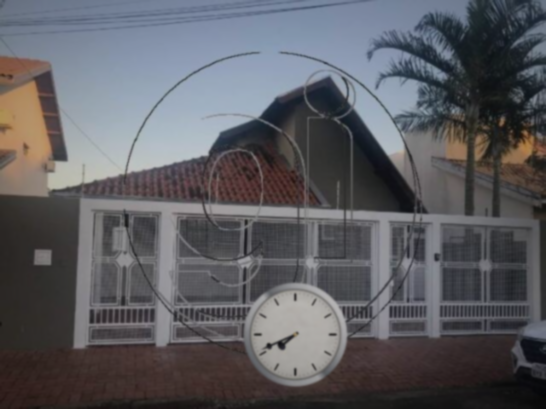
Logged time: **7:41**
